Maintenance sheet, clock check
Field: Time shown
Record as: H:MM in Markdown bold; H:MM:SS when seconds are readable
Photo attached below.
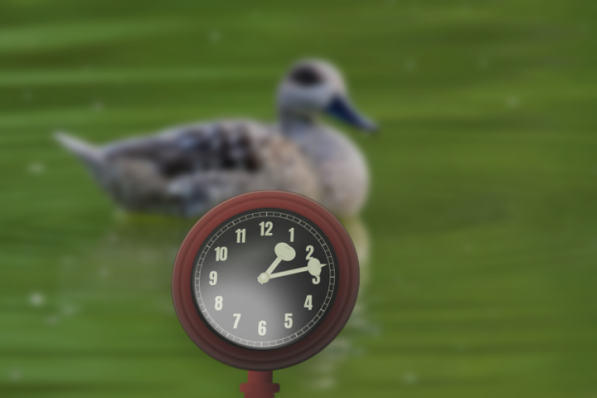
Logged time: **1:13**
